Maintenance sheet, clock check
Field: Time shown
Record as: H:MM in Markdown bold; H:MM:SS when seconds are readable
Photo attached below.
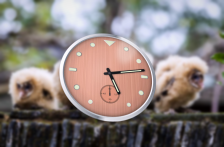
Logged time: **5:13**
